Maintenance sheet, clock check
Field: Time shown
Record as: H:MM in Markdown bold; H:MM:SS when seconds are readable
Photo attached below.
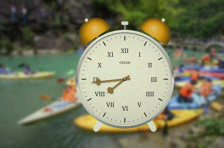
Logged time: **7:44**
